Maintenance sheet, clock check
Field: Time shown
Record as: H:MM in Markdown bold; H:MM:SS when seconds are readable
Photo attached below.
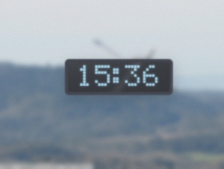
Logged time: **15:36**
